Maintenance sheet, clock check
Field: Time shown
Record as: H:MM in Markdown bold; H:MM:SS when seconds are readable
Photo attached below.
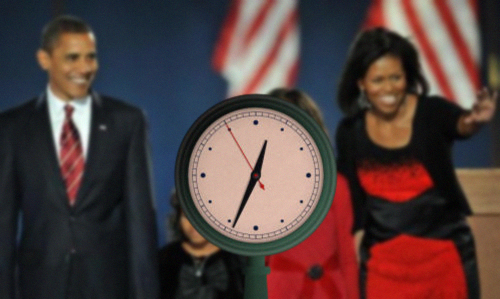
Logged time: **12:33:55**
